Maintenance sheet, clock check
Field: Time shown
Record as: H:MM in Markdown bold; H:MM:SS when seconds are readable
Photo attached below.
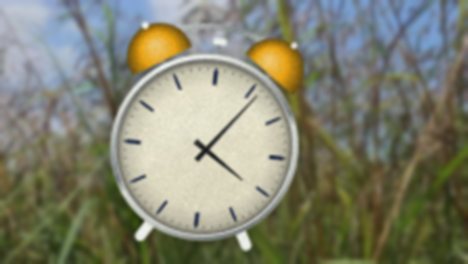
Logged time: **4:06**
